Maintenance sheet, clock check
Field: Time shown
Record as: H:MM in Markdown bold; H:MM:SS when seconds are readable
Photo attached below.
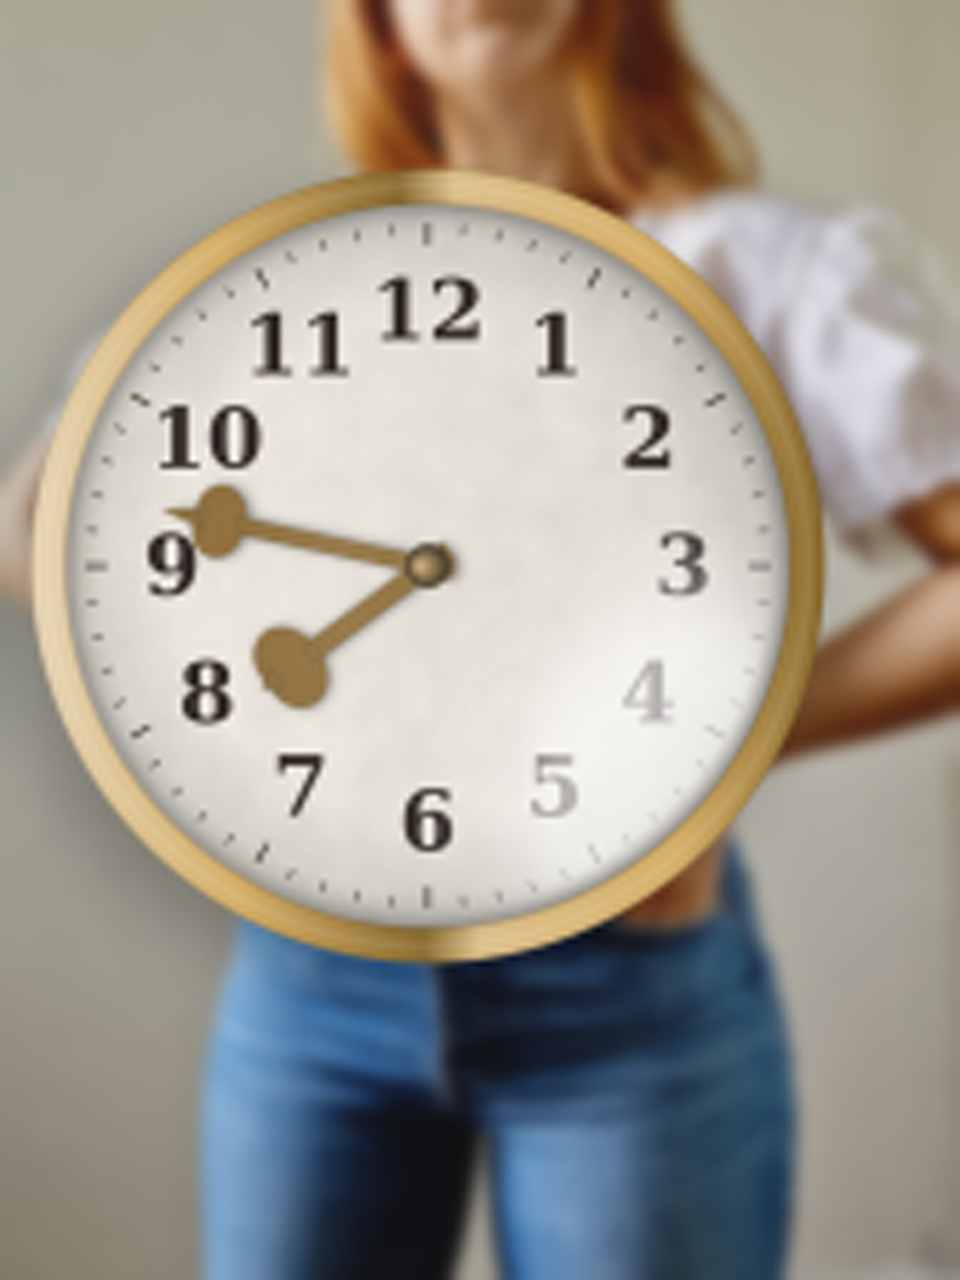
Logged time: **7:47**
